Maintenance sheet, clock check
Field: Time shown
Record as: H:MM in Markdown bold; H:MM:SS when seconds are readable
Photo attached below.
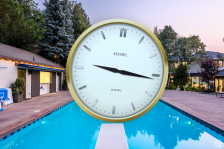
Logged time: **9:16**
